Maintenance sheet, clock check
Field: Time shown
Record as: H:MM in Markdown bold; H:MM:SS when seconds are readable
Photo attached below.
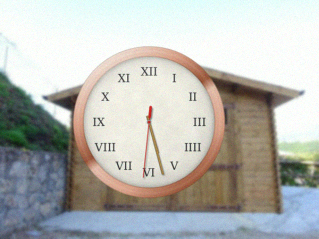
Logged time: **5:27:31**
